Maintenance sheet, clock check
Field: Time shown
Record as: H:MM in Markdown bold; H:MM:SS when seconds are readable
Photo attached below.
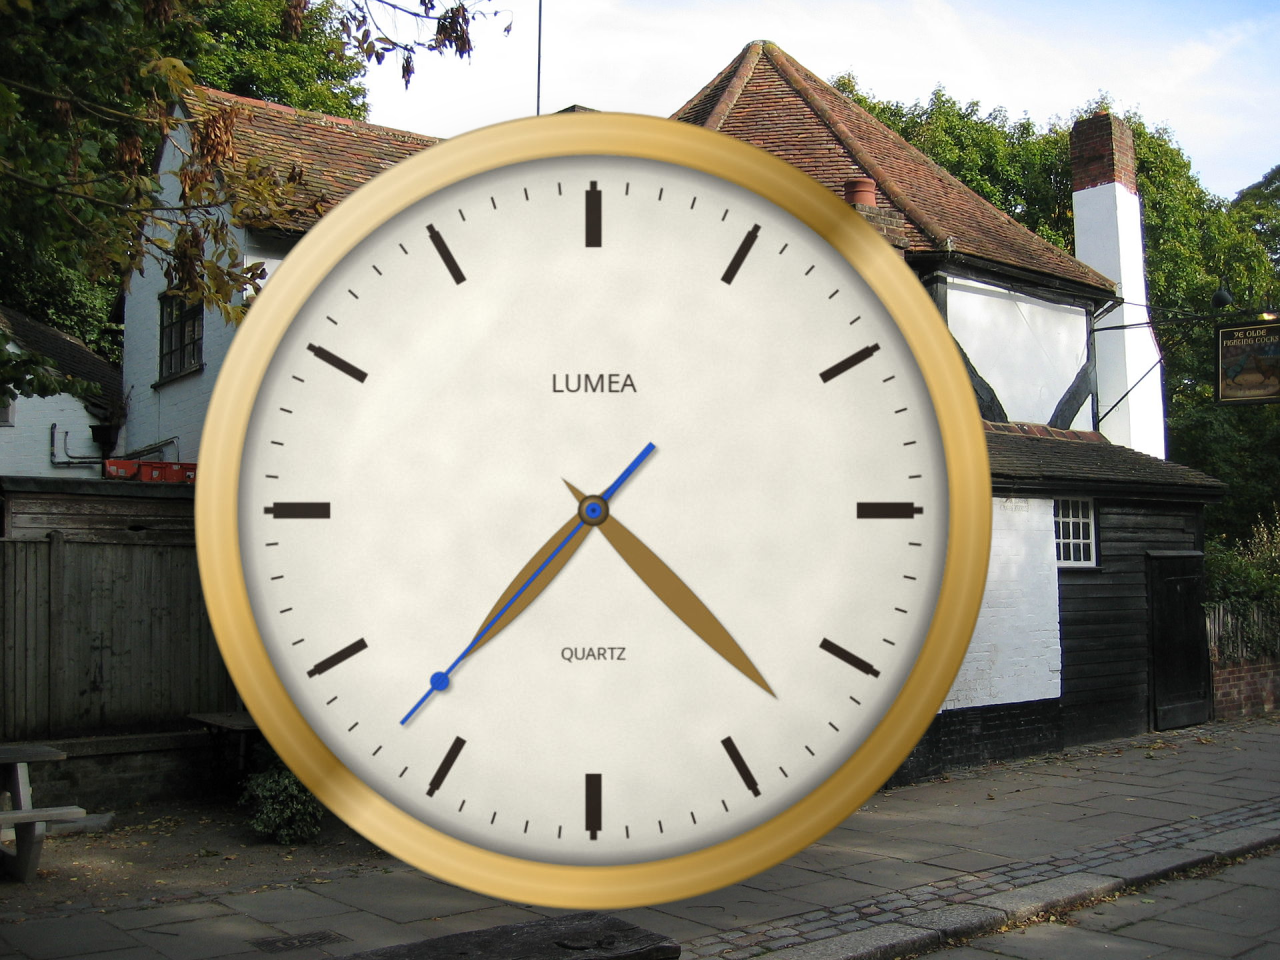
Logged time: **7:22:37**
